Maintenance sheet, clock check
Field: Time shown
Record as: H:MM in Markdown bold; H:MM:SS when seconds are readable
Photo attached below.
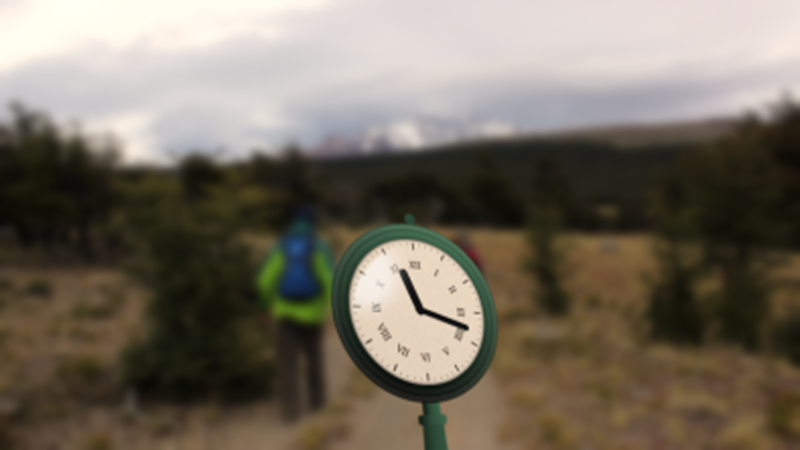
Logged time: **11:18**
